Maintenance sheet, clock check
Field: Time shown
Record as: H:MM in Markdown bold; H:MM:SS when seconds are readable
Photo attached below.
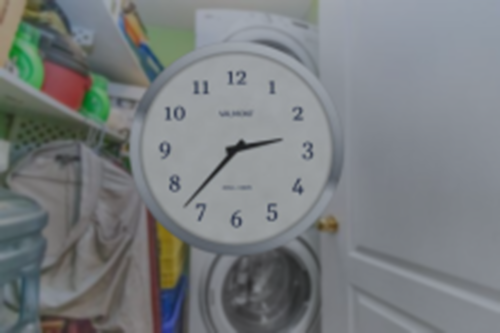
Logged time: **2:37**
